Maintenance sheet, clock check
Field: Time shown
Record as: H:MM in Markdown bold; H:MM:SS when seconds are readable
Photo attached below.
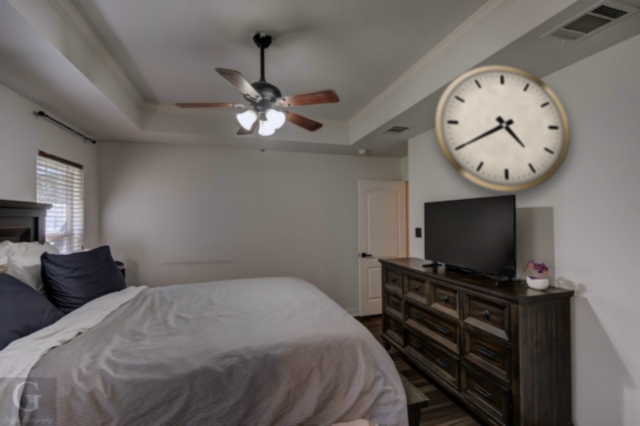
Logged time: **4:40**
